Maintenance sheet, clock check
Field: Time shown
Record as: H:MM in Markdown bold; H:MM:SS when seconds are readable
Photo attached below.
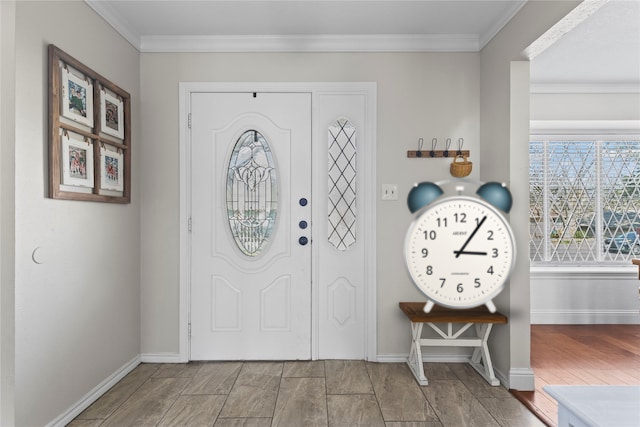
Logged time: **3:06**
